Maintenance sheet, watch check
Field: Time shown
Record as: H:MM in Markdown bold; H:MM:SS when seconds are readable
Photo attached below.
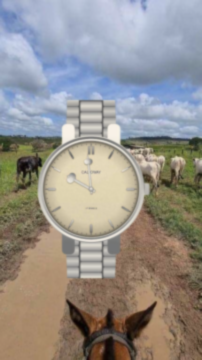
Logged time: **9:59**
